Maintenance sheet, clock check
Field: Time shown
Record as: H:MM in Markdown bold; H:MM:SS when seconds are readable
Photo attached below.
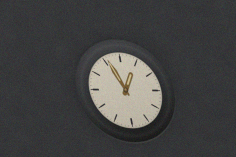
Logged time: **12:56**
